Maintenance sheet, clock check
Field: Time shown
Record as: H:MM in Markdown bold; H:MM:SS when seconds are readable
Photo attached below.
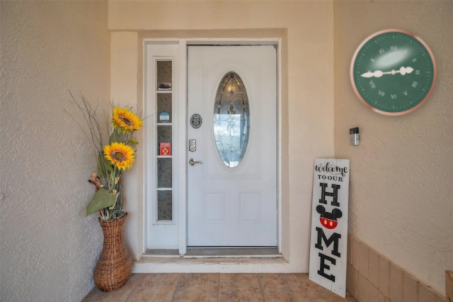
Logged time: **2:44**
